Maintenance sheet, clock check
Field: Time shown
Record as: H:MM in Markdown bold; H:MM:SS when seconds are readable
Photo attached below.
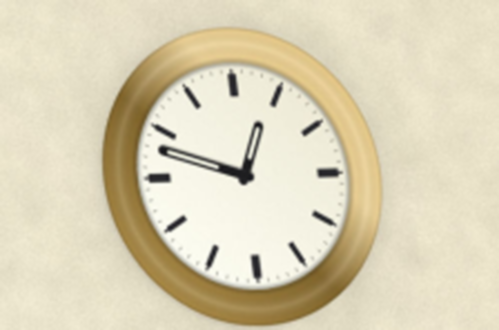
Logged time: **12:48**
